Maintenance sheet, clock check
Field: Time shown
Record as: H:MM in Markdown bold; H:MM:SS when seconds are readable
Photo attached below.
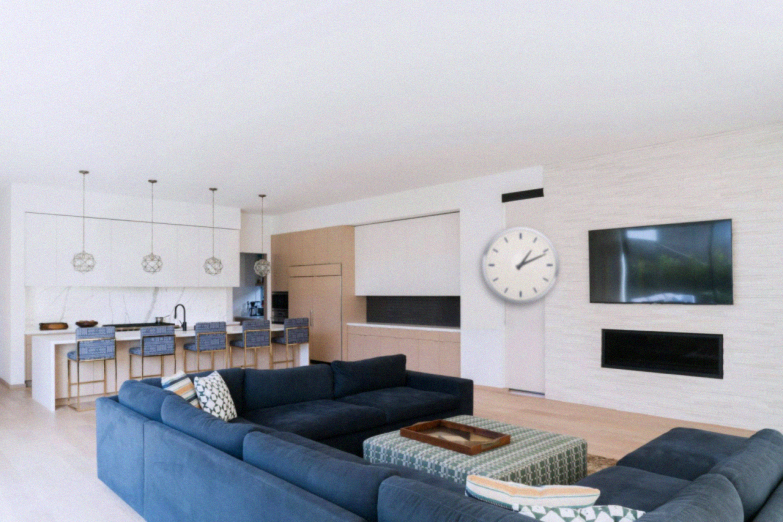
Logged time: **1:11**
